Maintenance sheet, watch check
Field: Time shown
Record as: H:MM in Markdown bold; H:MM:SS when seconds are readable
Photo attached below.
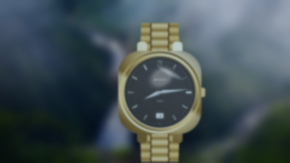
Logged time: **8:14**
